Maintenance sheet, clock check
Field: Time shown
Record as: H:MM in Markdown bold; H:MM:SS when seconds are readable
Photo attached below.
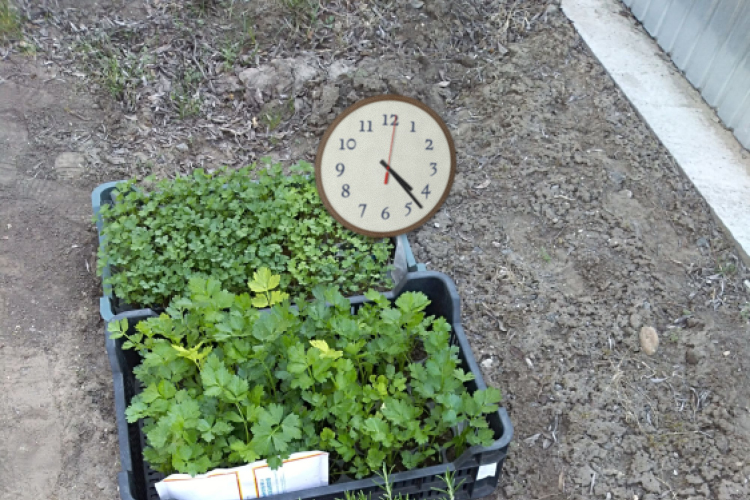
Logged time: **4:23:01**
